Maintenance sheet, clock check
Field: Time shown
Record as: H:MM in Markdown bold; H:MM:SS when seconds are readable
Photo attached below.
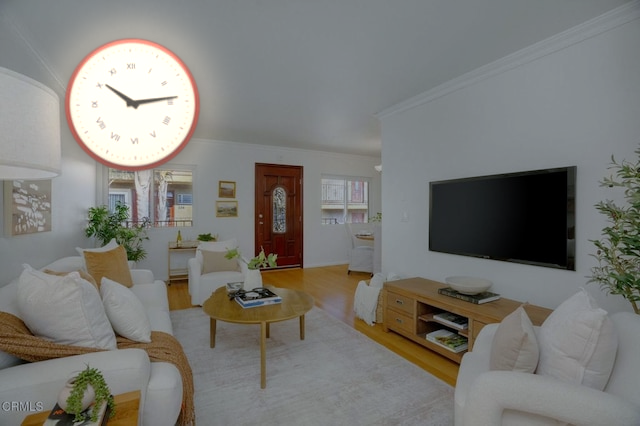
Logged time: **10:14**
